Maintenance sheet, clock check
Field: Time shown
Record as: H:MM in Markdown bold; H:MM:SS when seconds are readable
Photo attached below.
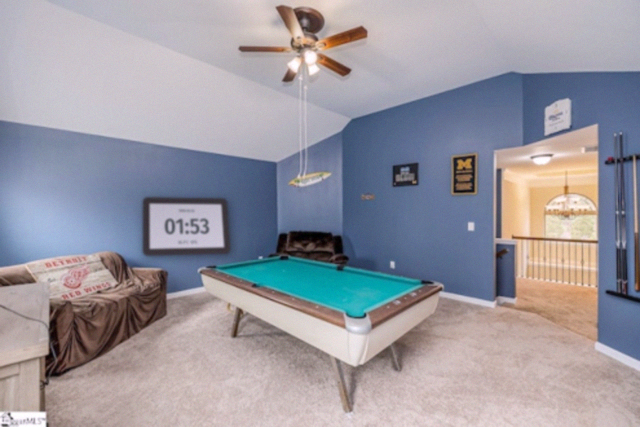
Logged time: **1:53**
